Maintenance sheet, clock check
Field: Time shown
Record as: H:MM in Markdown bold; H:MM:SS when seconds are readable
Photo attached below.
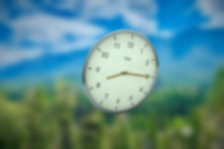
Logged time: **8:15**
